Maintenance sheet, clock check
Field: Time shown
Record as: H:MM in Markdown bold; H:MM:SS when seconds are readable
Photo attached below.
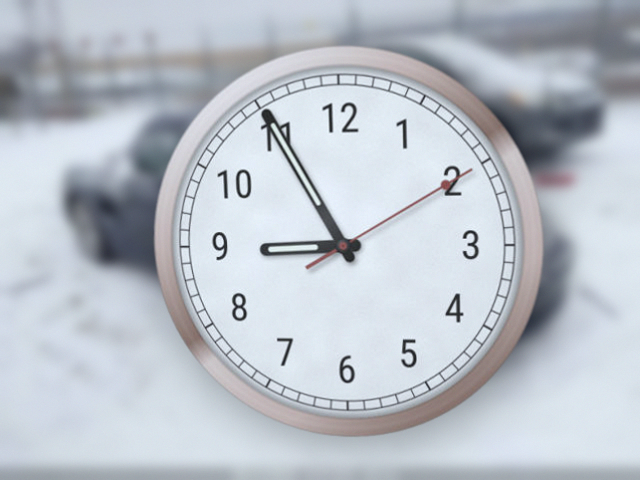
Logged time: **8:55:10**
